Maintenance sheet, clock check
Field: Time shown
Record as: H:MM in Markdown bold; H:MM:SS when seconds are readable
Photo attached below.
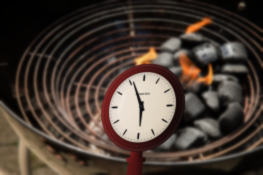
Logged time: **5:56**
